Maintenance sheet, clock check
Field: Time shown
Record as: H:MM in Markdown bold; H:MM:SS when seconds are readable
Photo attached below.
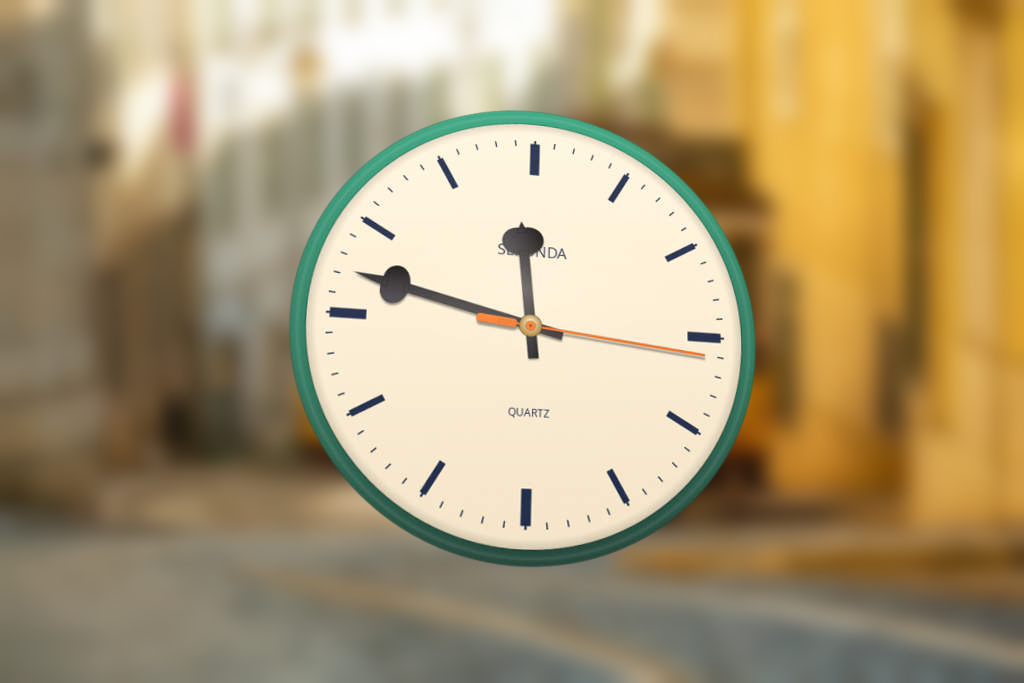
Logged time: **11:47:16**
